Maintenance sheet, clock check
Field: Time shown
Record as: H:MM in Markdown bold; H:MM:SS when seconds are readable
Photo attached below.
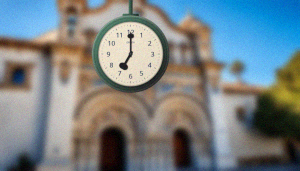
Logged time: **7:00**
